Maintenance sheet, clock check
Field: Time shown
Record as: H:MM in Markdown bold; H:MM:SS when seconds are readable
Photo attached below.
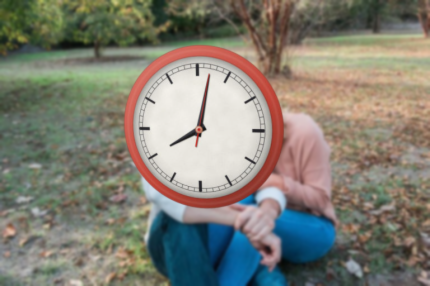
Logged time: **8:02:02**
